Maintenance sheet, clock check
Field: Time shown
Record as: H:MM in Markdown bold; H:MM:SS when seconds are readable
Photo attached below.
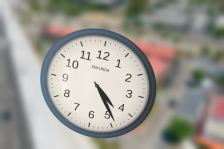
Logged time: **4:24**
